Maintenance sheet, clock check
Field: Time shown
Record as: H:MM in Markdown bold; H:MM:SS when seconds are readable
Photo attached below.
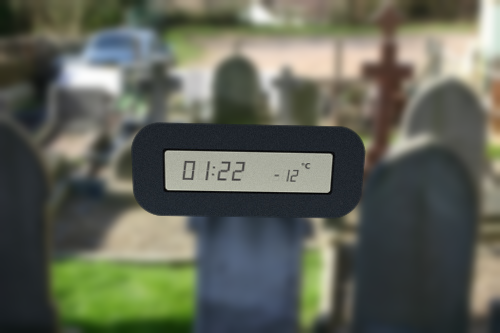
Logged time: **1:22**
